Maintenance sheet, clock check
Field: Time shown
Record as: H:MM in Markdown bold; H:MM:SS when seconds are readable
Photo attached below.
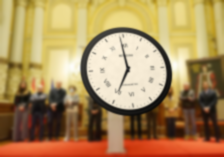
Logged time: **6:59**
